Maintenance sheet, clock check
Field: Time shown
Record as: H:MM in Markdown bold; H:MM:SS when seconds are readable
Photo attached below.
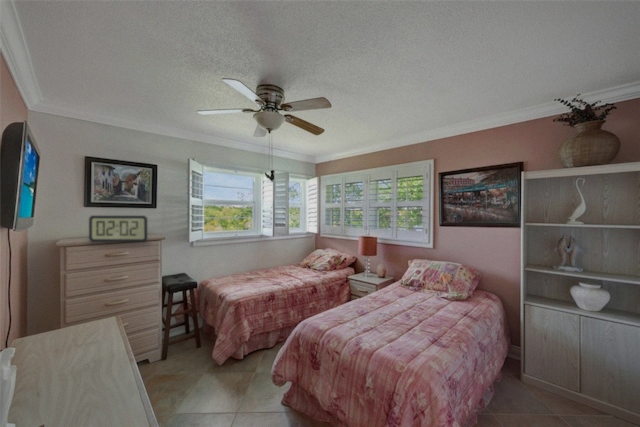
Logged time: **2:02**
